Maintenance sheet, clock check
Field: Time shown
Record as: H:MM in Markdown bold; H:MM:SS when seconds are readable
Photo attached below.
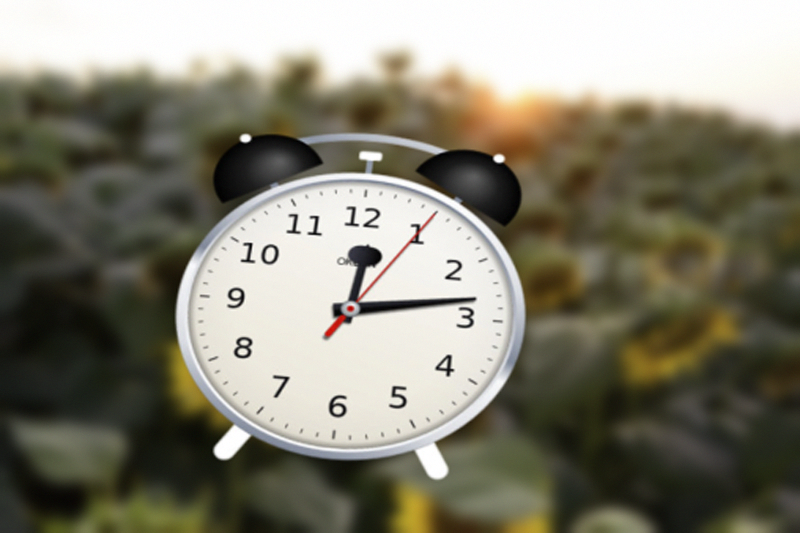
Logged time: **12:13:05**
